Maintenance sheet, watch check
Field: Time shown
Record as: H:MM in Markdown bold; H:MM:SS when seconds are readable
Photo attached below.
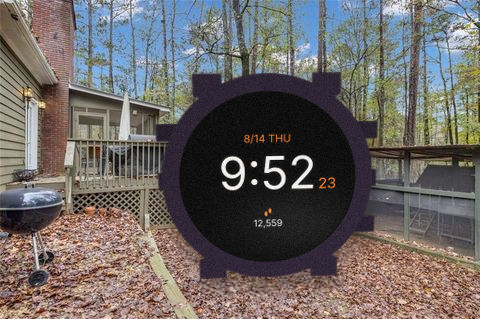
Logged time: **9:52:23**
